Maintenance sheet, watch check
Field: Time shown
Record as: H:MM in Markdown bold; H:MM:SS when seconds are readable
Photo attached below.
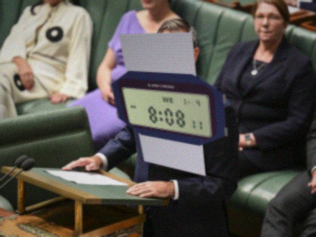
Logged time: **8:08:11**
